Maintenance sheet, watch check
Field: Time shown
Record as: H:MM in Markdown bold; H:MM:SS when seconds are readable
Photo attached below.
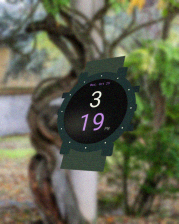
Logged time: **3:19**
